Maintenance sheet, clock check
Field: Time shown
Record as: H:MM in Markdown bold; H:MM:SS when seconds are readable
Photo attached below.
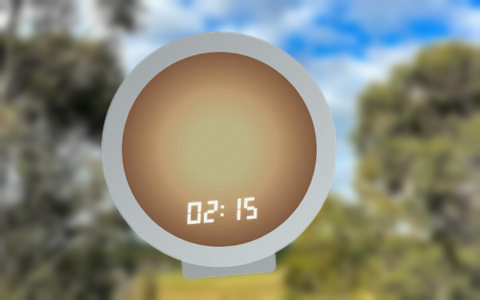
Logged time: **2:15**
